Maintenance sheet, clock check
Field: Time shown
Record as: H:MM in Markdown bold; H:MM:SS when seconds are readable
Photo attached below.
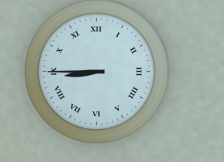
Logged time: **8:45**
